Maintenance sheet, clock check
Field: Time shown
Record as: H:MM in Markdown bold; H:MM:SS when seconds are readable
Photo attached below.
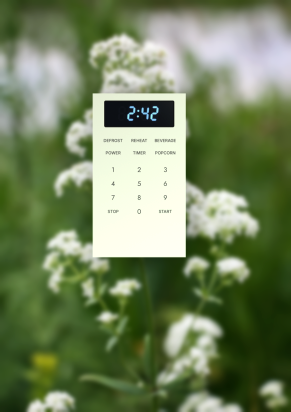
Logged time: **2:42**
